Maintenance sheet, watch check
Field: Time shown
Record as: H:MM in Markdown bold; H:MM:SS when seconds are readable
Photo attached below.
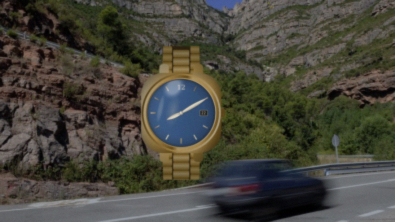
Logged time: **8:10**
